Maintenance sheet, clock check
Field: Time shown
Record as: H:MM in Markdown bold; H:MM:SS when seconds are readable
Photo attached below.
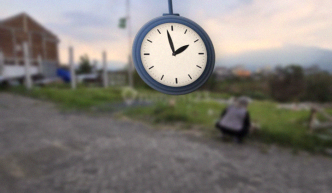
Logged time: **1:58**
